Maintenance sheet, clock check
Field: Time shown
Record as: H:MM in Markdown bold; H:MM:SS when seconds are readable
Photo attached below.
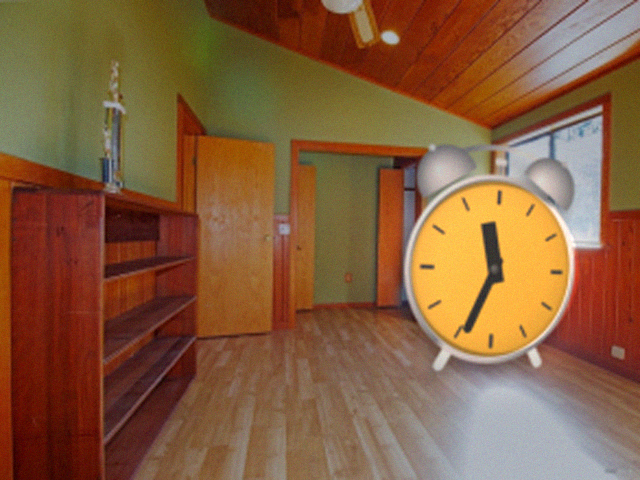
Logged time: **11:34**
